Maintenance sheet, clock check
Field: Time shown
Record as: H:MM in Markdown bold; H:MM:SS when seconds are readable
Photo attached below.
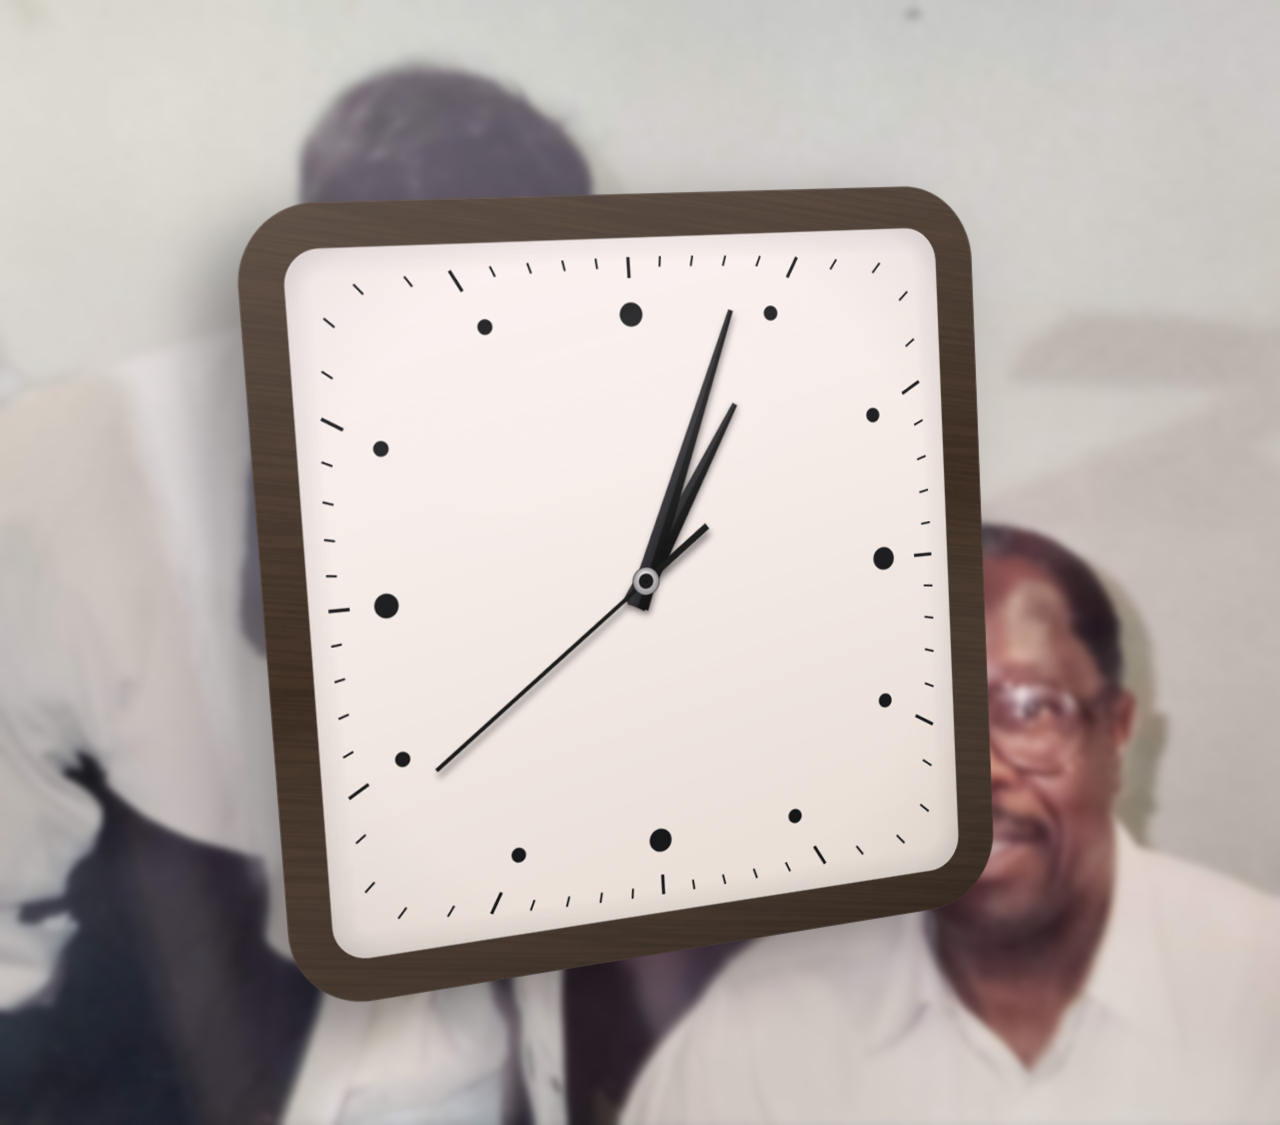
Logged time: **1:03:39**
